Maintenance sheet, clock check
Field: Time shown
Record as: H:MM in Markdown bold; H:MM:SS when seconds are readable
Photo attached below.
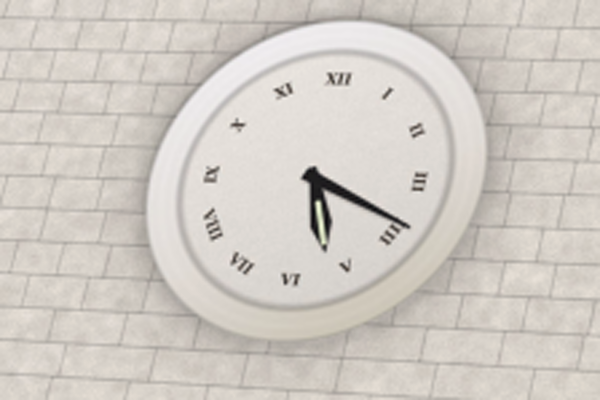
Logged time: **5:19**
